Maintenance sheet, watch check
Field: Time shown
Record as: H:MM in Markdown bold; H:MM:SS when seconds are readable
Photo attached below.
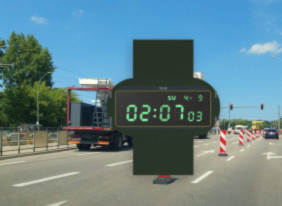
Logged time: **2:07:03**
